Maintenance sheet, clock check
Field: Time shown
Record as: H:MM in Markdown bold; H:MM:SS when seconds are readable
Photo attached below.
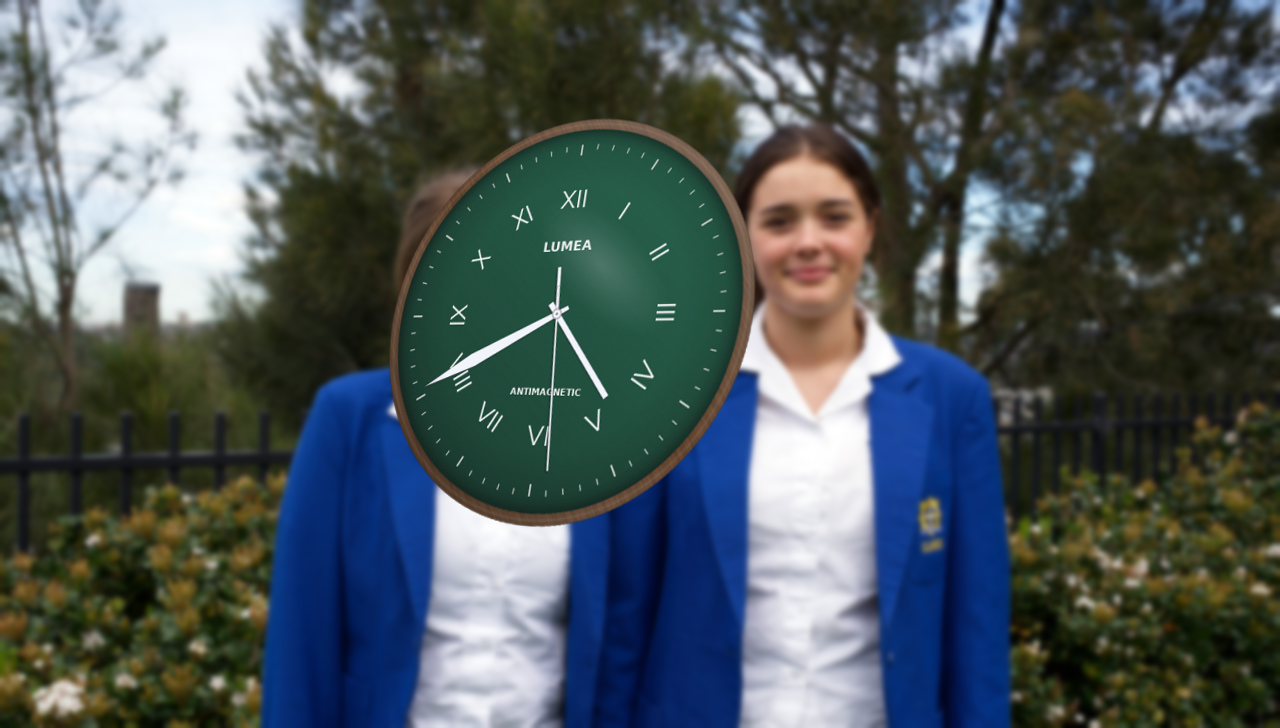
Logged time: **4:40:29**
